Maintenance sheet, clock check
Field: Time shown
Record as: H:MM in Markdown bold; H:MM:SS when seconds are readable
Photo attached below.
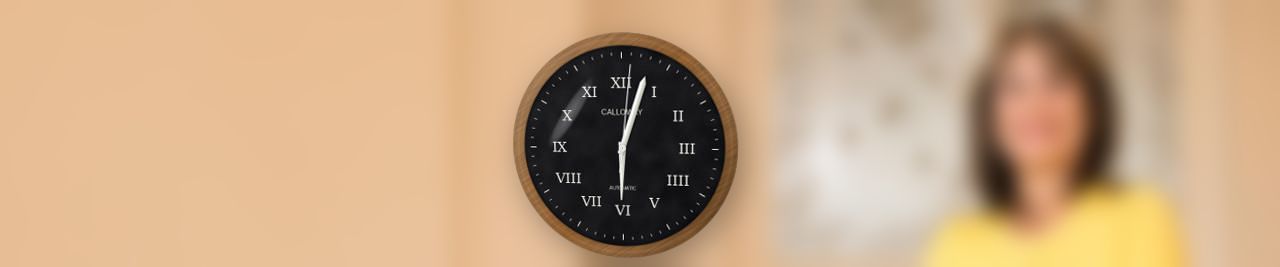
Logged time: **6:03:01**
